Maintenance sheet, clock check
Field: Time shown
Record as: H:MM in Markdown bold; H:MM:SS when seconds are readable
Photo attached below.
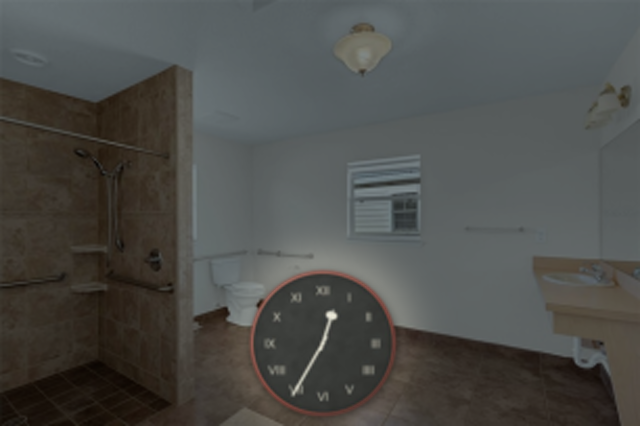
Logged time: **12:35**
